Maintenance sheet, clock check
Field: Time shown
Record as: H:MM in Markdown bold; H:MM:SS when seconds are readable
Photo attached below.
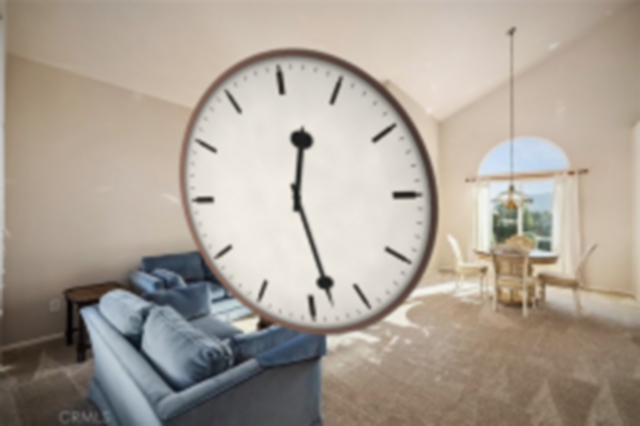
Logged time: **12:28**
